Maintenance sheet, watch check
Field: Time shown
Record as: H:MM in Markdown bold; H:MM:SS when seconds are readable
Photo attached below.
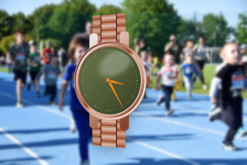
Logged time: **3:25**
